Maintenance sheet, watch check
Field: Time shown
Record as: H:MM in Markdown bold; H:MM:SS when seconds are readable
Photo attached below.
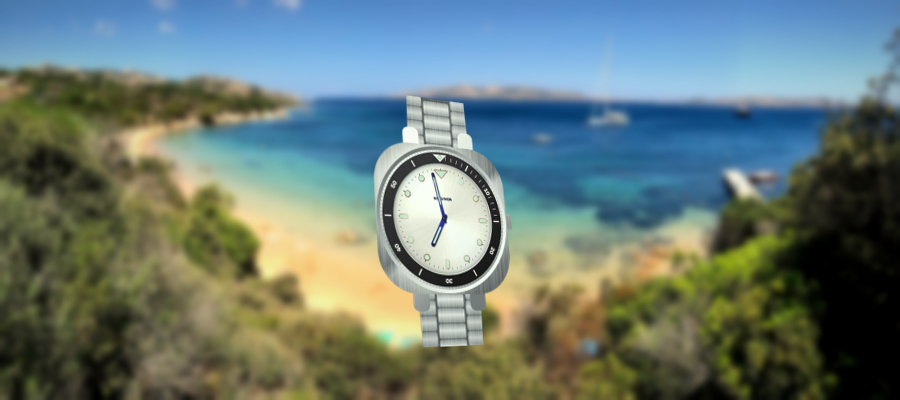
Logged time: **6:58**
